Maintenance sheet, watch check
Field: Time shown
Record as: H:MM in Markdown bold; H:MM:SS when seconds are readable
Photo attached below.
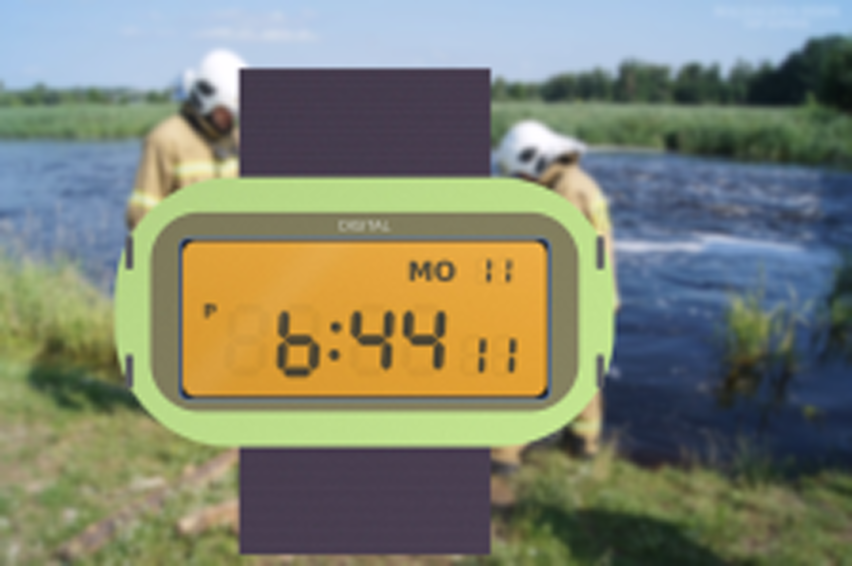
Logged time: **6:44:11**
